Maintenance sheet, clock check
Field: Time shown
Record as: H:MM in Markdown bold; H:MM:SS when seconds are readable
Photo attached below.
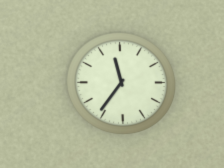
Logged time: **11:36**
